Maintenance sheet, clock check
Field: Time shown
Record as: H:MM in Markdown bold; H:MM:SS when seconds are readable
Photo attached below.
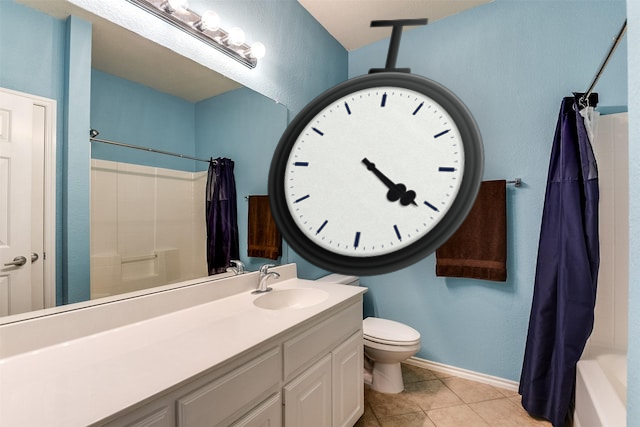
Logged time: **4:21**
